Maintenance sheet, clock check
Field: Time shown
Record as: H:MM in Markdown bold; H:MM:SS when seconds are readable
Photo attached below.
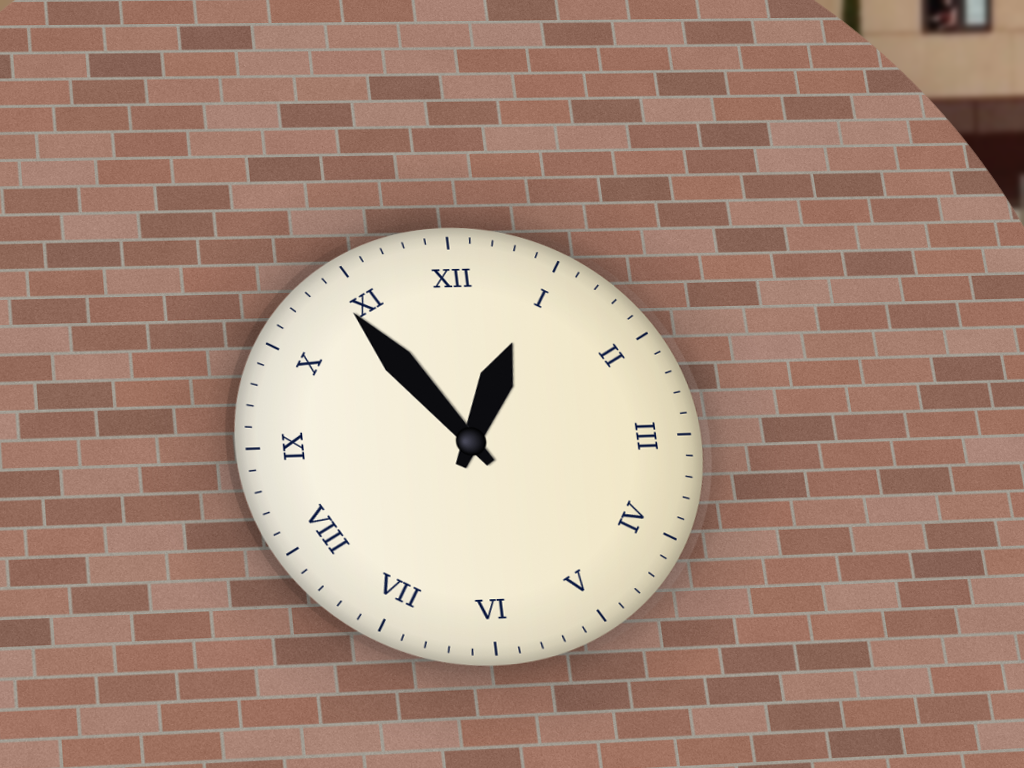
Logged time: **12:54**
